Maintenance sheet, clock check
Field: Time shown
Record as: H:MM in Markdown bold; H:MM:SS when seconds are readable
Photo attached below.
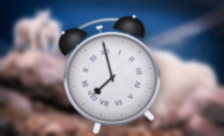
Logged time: **8:00**
